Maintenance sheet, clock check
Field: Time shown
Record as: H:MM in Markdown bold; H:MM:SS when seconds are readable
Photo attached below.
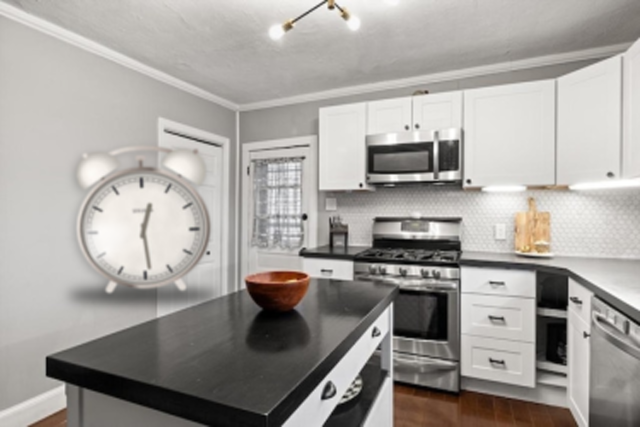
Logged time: **12:29**
